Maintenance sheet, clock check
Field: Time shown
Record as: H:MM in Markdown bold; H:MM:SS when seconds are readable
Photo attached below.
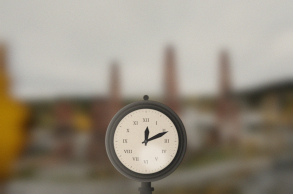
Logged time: **12:11**
